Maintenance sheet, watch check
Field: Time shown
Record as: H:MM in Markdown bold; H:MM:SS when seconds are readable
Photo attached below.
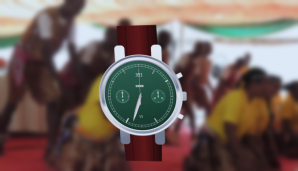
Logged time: **6:33**
